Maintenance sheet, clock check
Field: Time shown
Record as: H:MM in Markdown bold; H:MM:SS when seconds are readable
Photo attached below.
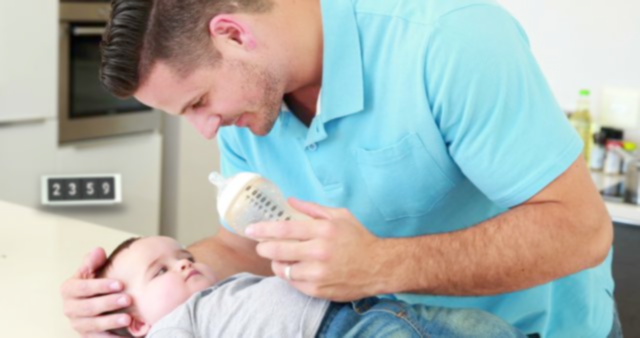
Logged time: **23:59**
